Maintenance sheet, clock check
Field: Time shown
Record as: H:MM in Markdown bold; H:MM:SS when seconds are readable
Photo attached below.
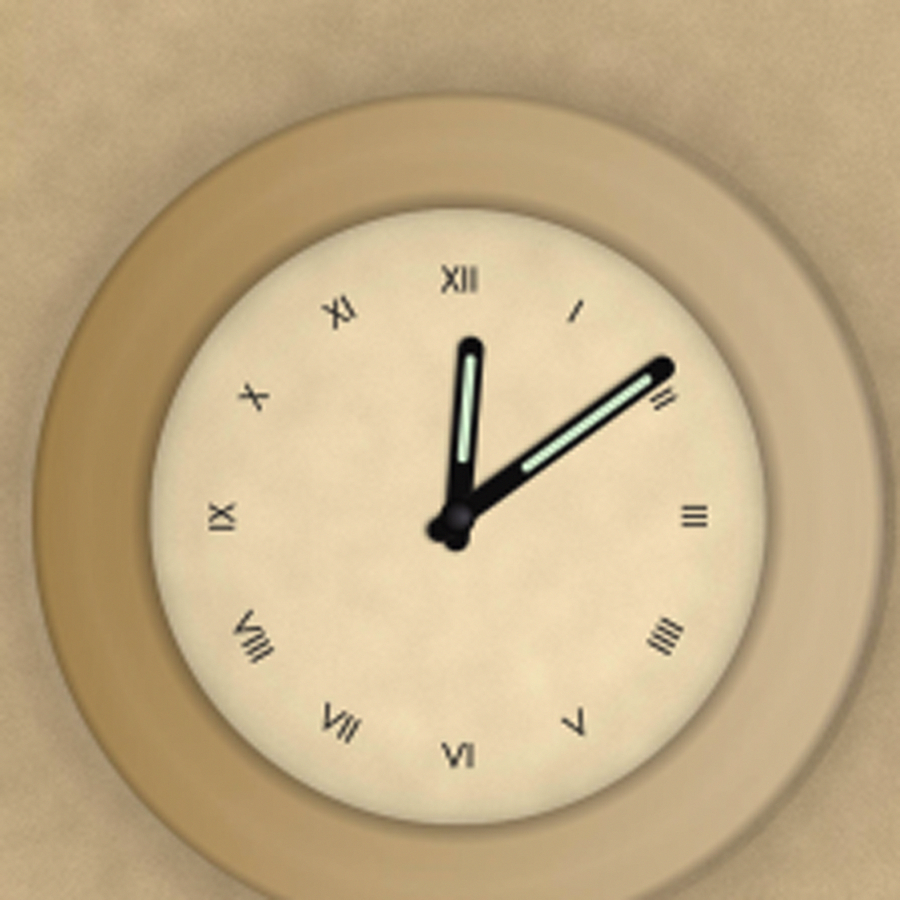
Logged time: **12:09**
